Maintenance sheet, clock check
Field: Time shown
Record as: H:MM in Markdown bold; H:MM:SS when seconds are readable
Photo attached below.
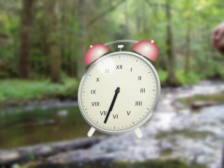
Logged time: **6:33**
